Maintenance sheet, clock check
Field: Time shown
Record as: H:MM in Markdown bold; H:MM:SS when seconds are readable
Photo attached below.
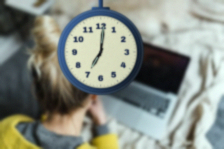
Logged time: **7:01**
